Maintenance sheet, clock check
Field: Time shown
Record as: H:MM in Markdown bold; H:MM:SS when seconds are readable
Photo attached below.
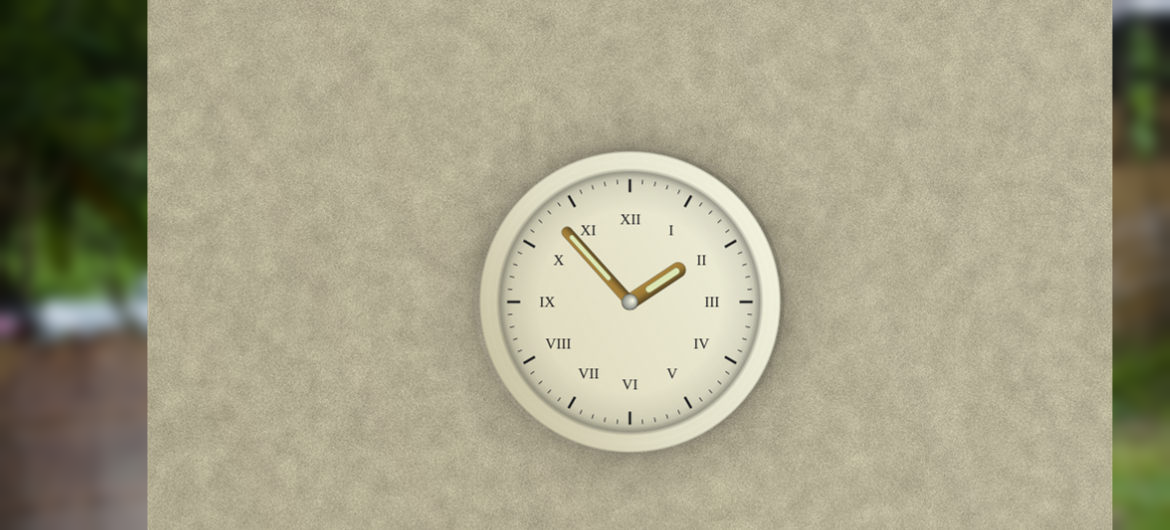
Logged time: **1:53**
